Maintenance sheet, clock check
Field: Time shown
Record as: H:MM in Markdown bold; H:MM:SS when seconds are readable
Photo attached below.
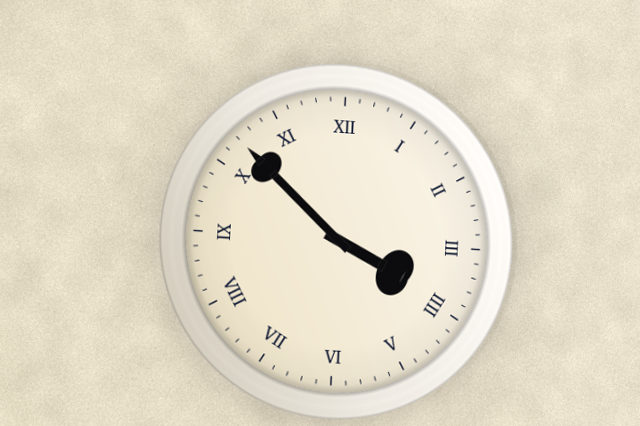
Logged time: **3:52**
